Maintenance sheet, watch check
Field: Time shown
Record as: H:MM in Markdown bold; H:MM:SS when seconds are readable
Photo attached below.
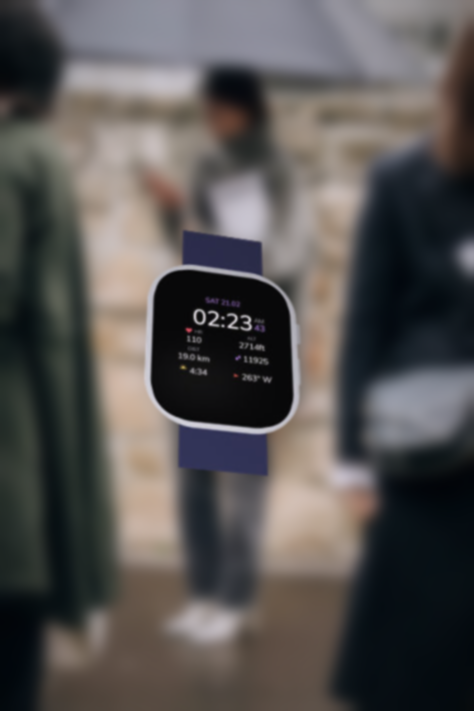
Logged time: **2:23**
